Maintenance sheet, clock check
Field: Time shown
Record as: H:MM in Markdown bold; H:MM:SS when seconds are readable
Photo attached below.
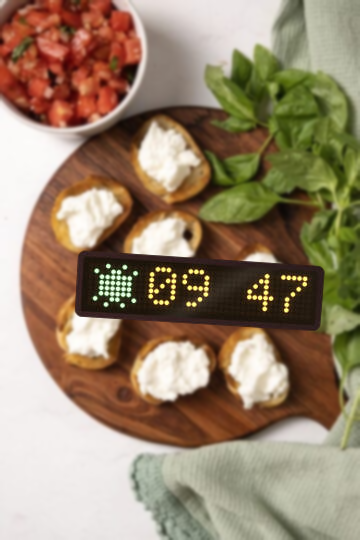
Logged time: **9:47**
